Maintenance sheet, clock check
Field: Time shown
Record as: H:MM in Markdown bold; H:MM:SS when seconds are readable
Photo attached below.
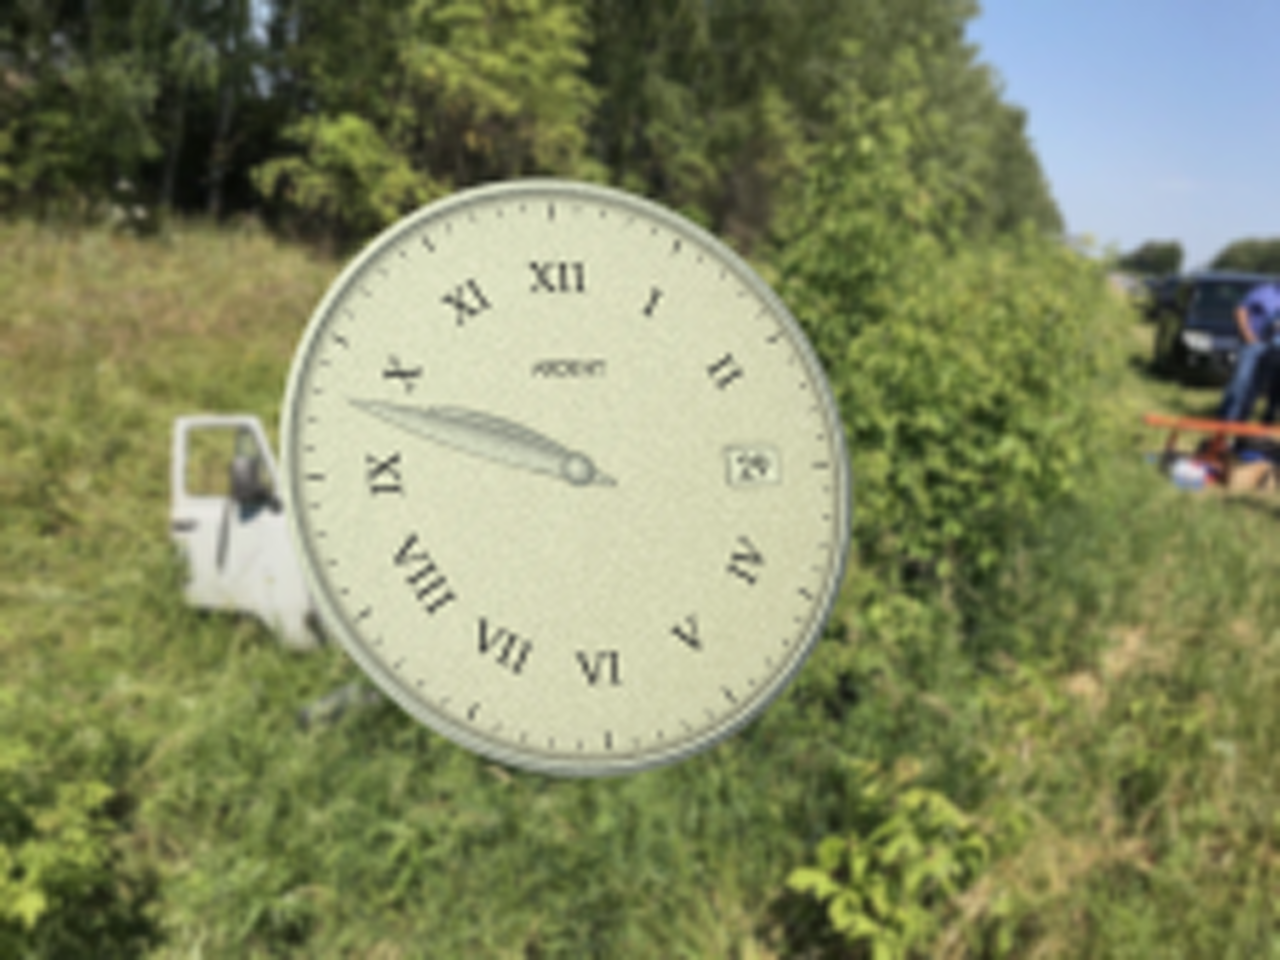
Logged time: **9:48**
